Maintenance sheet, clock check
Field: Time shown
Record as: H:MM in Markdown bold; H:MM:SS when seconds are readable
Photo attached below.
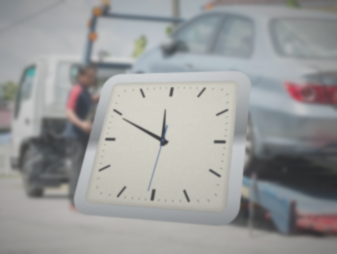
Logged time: **11:49:31**
